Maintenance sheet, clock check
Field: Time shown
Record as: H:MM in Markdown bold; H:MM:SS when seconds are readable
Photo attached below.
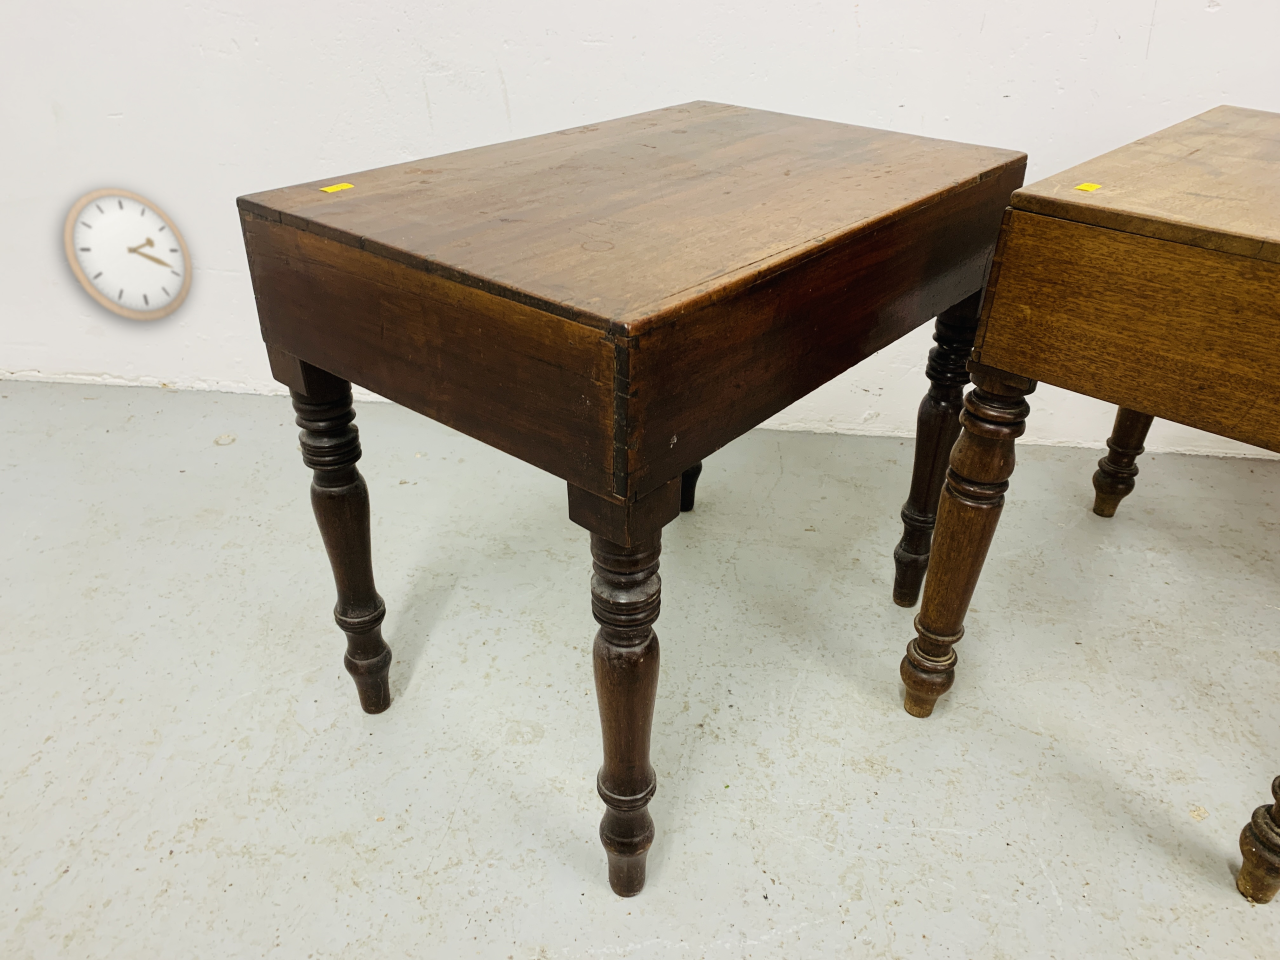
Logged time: **2:19**
